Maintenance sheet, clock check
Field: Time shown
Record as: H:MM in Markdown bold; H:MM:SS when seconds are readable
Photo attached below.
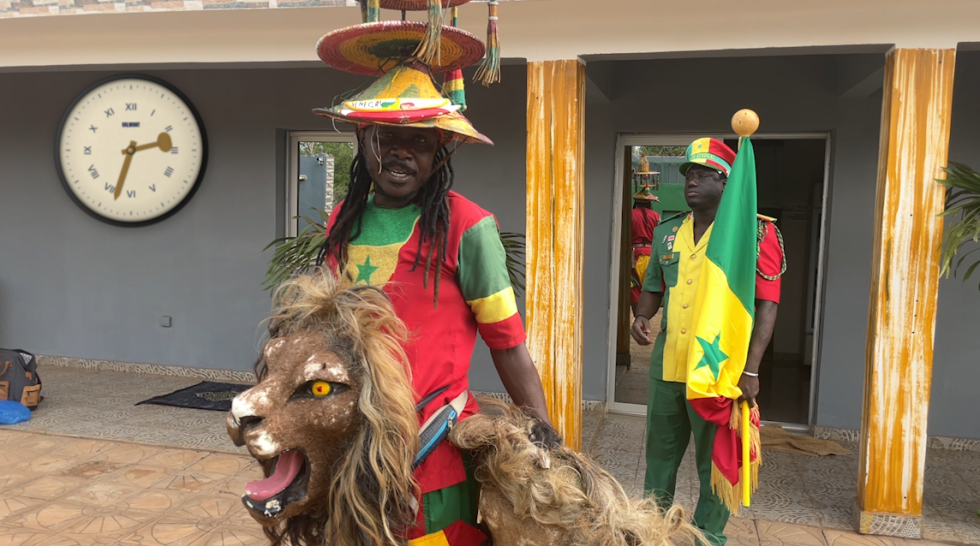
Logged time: **2:33**
